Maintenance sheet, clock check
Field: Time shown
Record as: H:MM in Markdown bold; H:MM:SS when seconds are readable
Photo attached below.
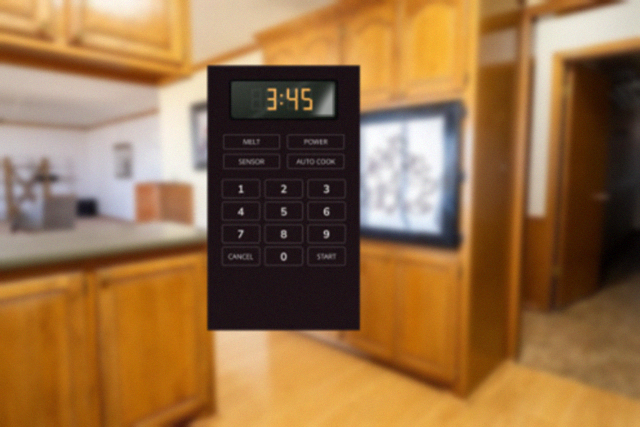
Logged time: **3:45**
